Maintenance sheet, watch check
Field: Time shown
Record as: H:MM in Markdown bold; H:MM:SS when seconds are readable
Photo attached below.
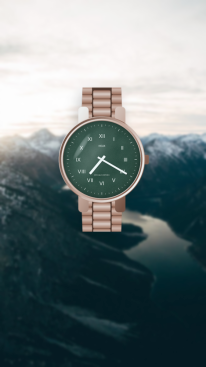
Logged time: **7:20**
